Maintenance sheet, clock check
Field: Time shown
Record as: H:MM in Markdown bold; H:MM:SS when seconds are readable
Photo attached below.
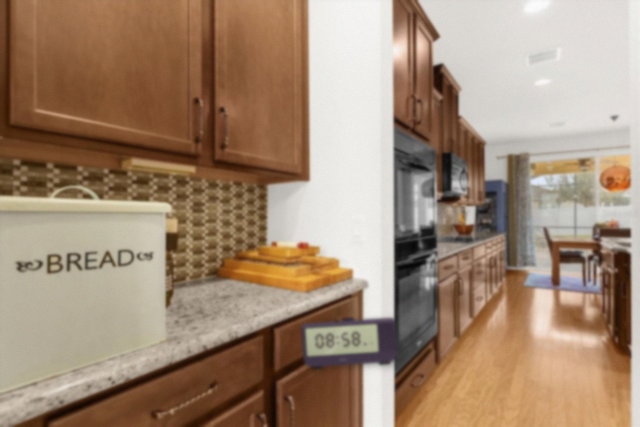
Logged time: **8:58**
